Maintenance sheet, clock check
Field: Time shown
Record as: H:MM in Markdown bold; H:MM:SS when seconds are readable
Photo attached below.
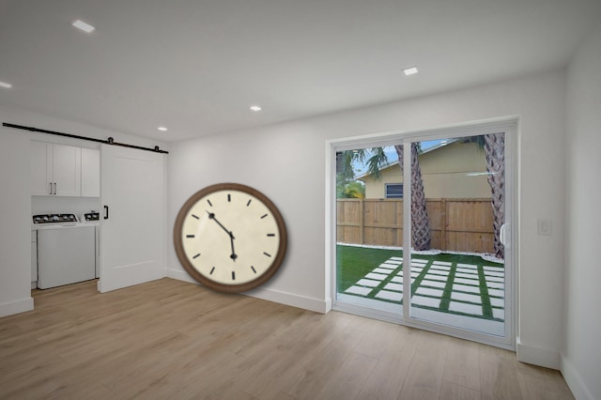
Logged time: **5:53**
